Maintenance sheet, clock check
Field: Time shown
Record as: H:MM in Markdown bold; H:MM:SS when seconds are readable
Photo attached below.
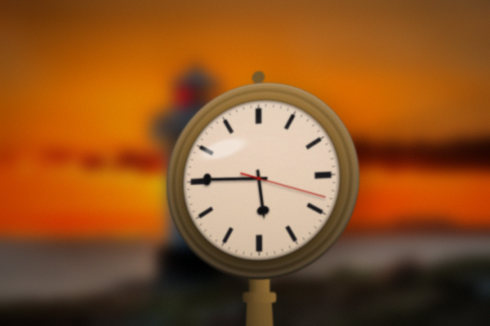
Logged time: **5:45:18**
